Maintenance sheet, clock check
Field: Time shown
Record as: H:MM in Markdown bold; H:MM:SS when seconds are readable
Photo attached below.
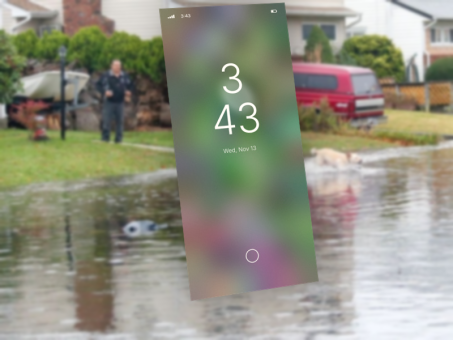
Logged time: **3:43**
